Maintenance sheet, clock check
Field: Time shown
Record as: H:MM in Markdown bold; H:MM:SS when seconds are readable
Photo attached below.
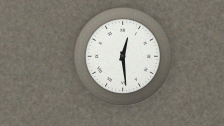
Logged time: **12:29**
